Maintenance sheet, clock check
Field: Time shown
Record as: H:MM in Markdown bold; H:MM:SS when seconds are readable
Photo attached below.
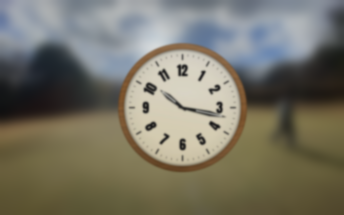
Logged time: **10:17**
